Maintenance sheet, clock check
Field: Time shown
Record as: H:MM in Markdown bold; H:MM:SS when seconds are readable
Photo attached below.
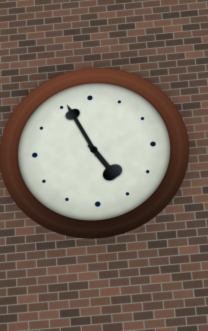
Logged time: **4:56**
